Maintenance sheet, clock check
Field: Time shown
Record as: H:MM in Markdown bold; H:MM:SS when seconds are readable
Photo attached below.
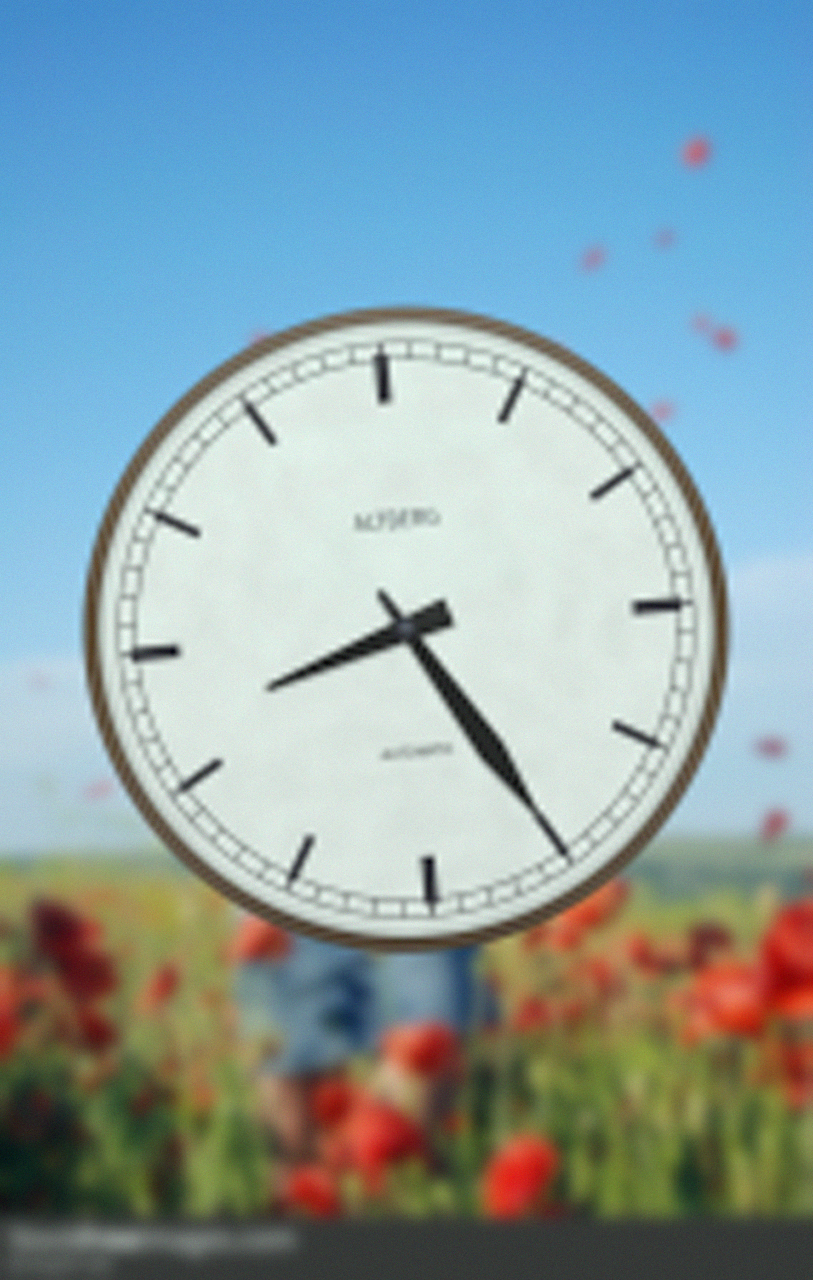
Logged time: **8:25**
